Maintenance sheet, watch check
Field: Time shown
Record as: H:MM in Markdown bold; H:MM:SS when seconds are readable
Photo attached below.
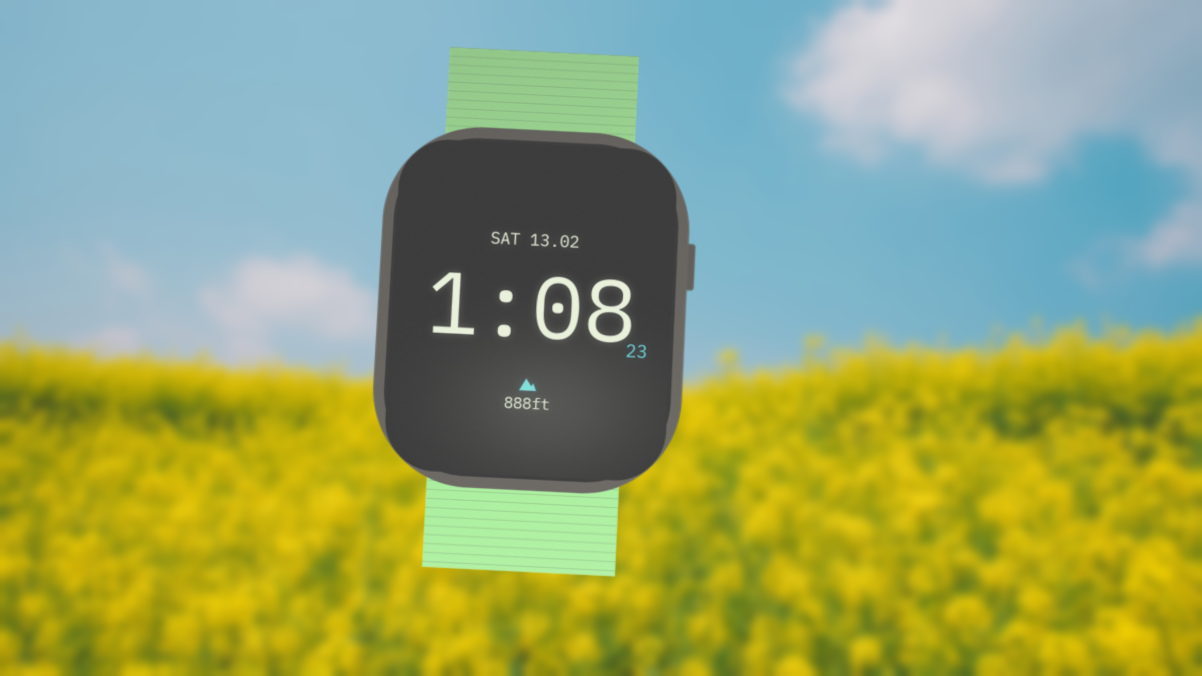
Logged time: **1:08:23**
